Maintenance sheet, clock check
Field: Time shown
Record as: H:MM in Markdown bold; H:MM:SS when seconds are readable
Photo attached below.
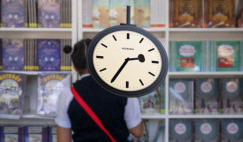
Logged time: **2:35**
